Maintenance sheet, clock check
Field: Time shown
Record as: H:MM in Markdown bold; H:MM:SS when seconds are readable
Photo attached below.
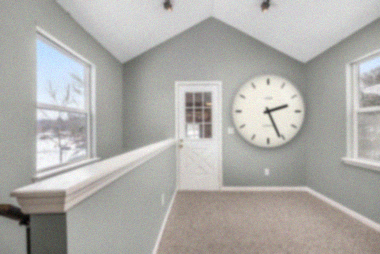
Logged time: **2:26**
